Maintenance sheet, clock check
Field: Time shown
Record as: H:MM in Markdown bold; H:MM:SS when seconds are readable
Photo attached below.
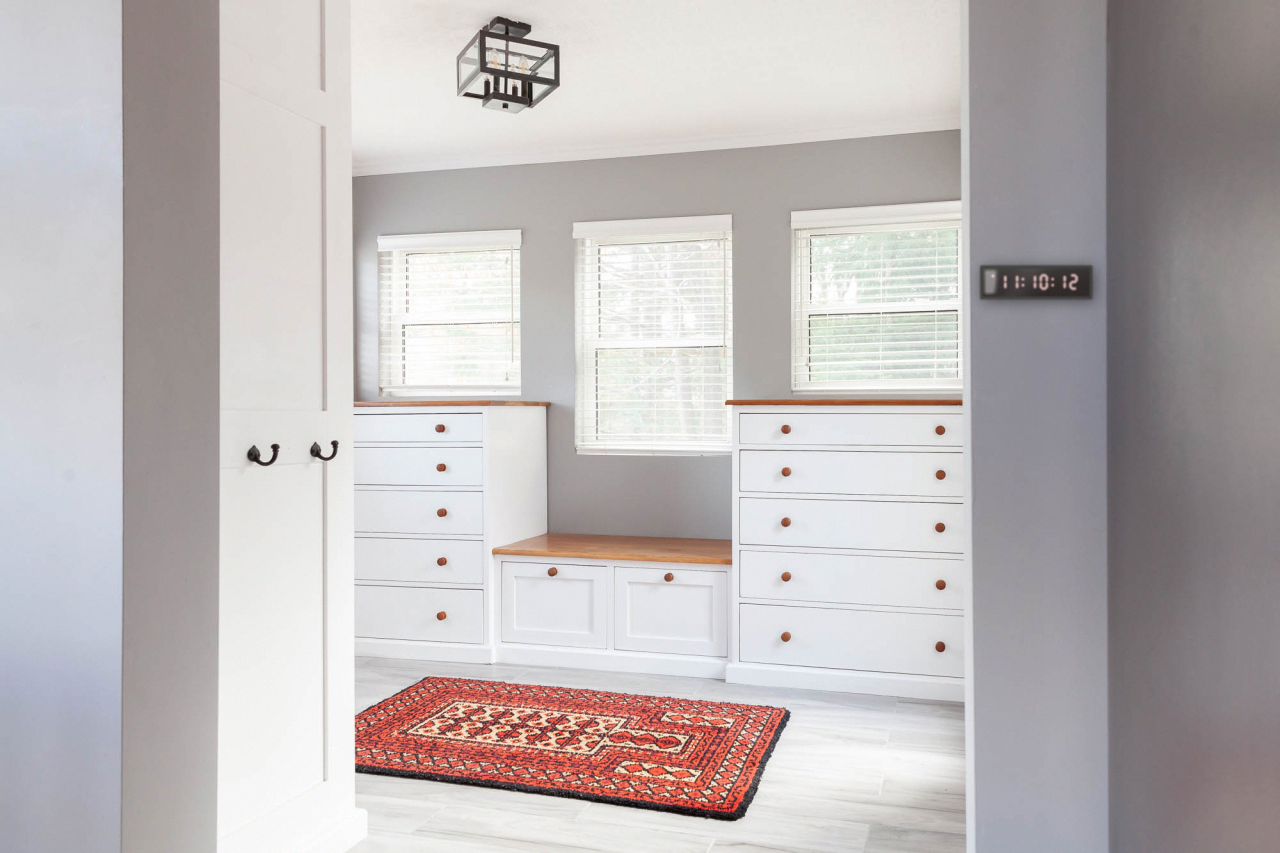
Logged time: **11:10:12**
